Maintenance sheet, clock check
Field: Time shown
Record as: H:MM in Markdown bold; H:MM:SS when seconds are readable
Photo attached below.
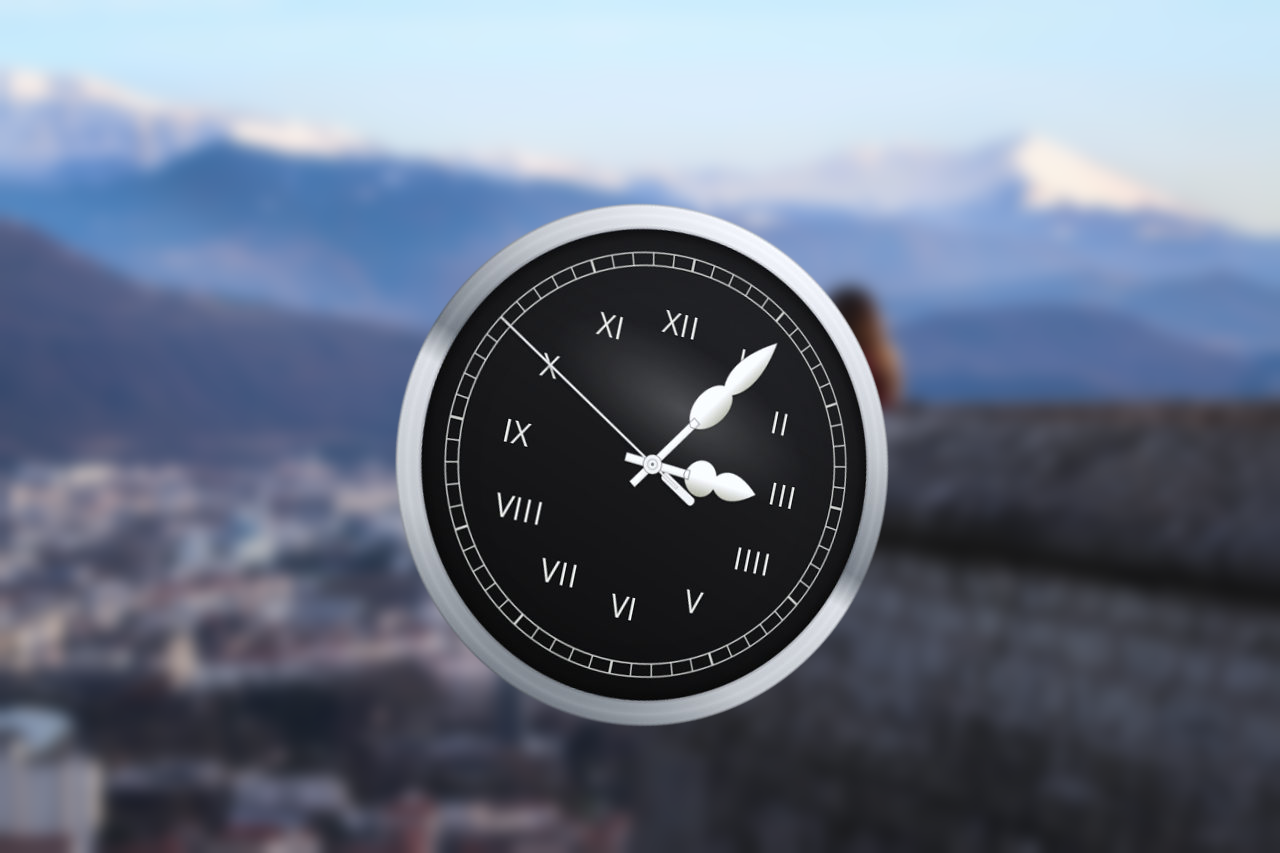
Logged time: **3:05:50**
